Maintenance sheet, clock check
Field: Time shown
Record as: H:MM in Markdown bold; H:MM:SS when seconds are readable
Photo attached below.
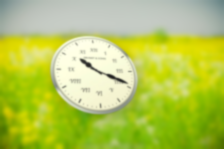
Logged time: **10:19**
